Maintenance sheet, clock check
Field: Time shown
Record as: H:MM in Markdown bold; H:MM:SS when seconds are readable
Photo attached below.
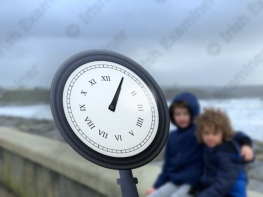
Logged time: **1:05**
